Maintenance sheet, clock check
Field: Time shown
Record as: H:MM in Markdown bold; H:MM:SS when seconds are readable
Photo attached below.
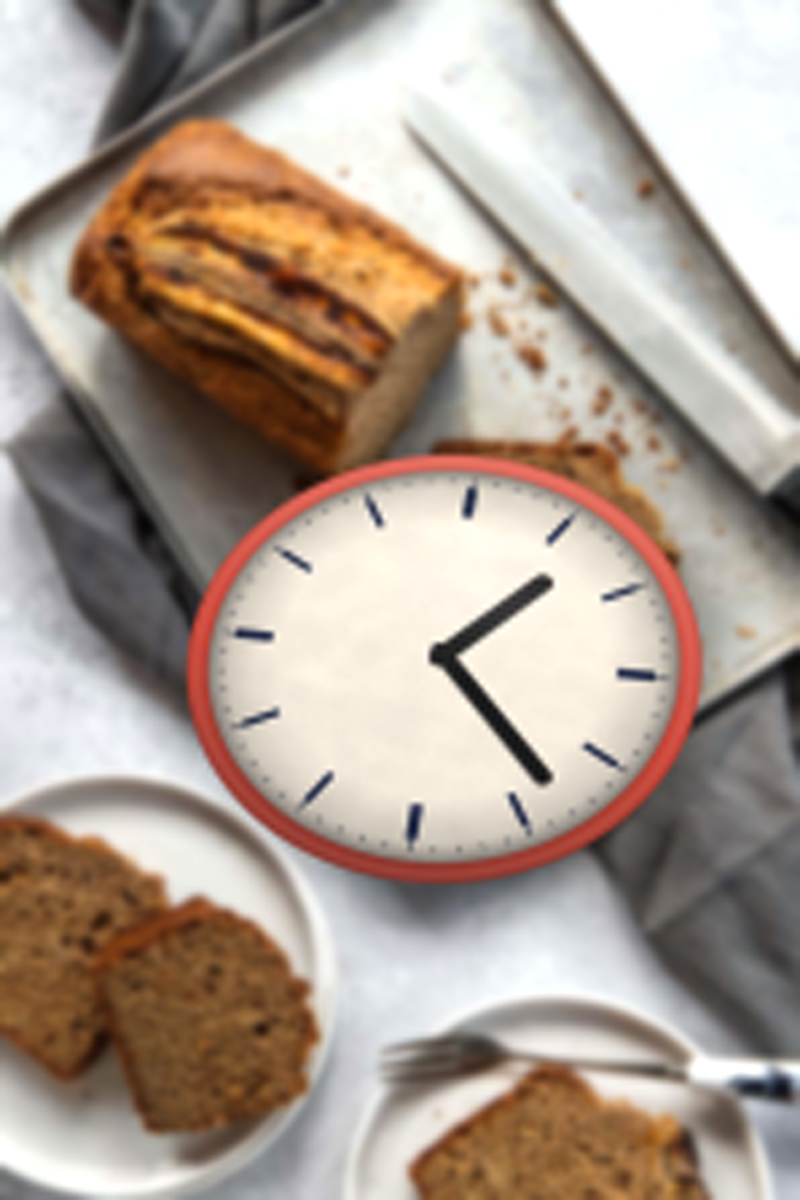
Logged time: **1:23**
